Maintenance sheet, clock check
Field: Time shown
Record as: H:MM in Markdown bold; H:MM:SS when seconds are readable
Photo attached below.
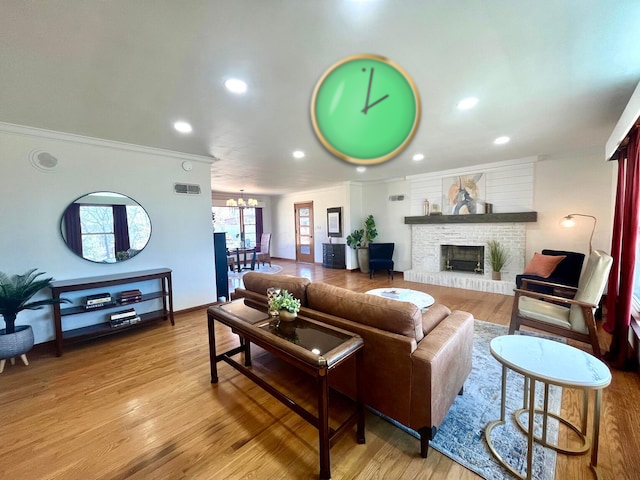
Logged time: **2:02**
